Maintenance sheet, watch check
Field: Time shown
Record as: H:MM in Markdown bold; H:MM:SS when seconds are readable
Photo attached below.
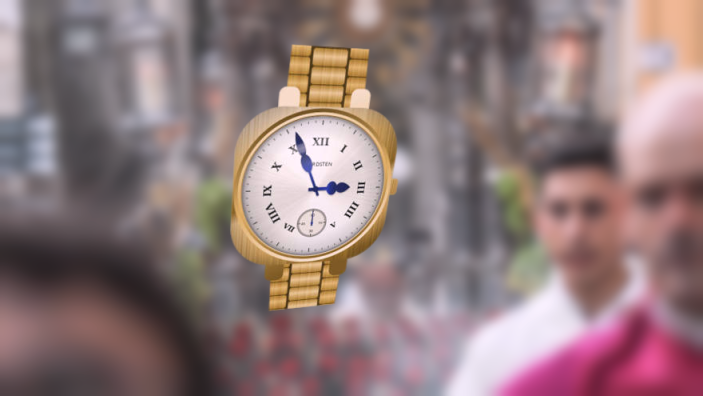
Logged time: **2:56**
